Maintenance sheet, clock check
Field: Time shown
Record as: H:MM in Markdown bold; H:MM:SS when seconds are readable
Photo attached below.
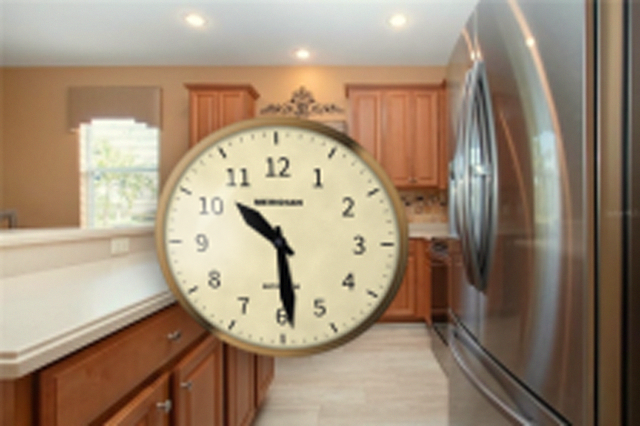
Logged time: **10:29**
